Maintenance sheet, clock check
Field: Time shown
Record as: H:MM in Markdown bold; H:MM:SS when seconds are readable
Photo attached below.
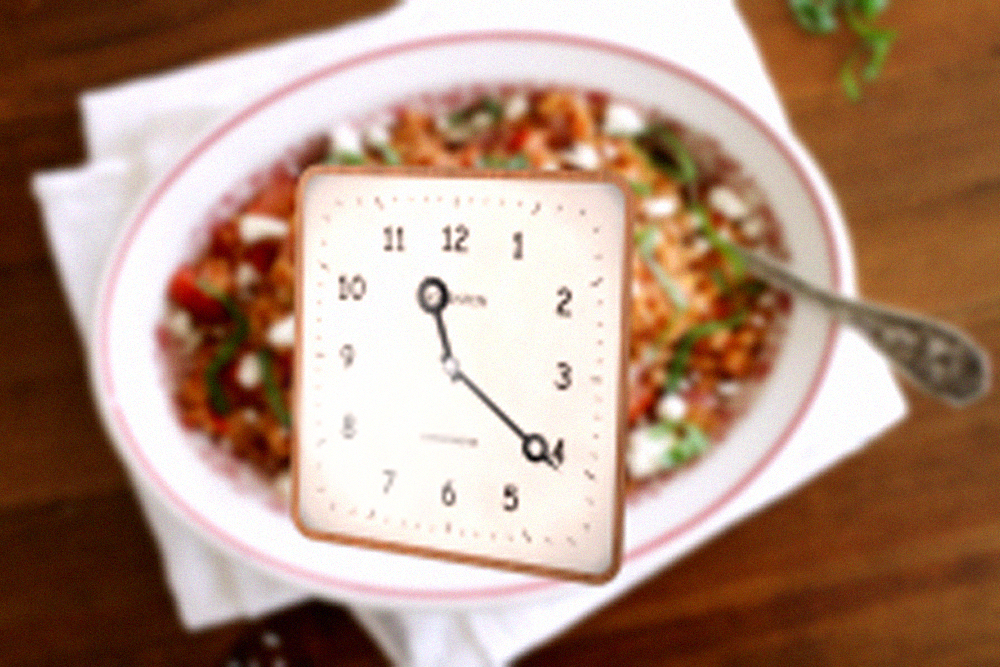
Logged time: **11:21**
